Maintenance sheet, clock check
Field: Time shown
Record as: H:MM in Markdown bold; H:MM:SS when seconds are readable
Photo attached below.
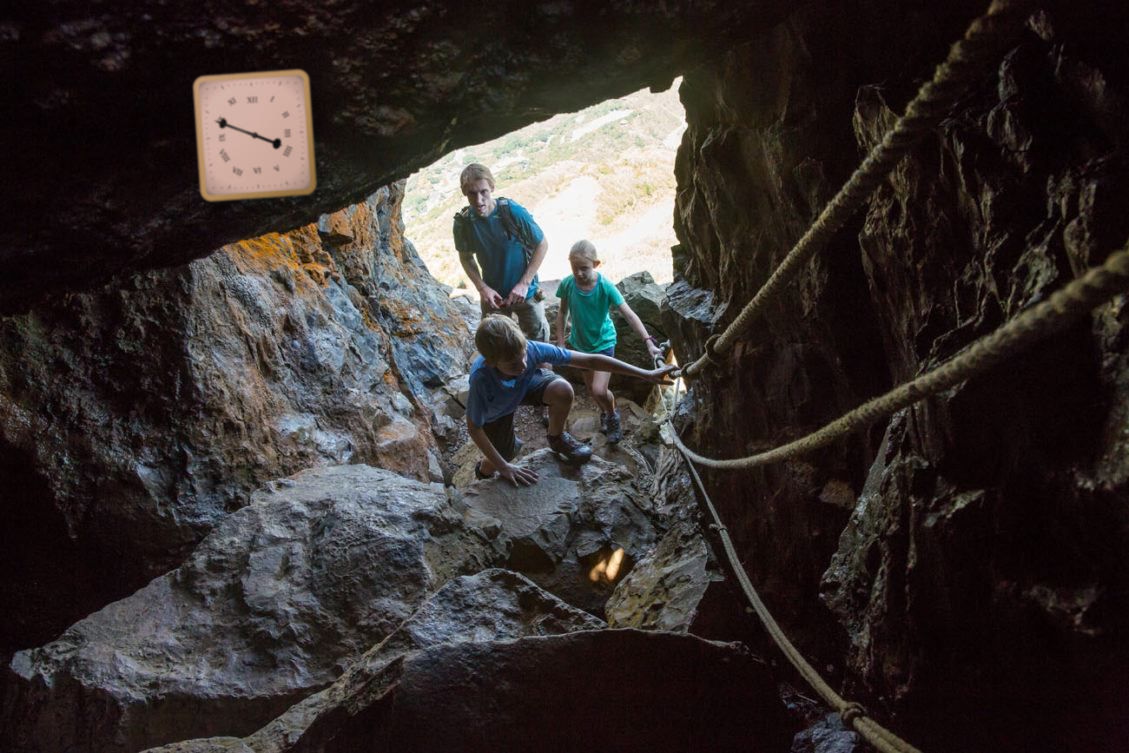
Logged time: **3:49**
